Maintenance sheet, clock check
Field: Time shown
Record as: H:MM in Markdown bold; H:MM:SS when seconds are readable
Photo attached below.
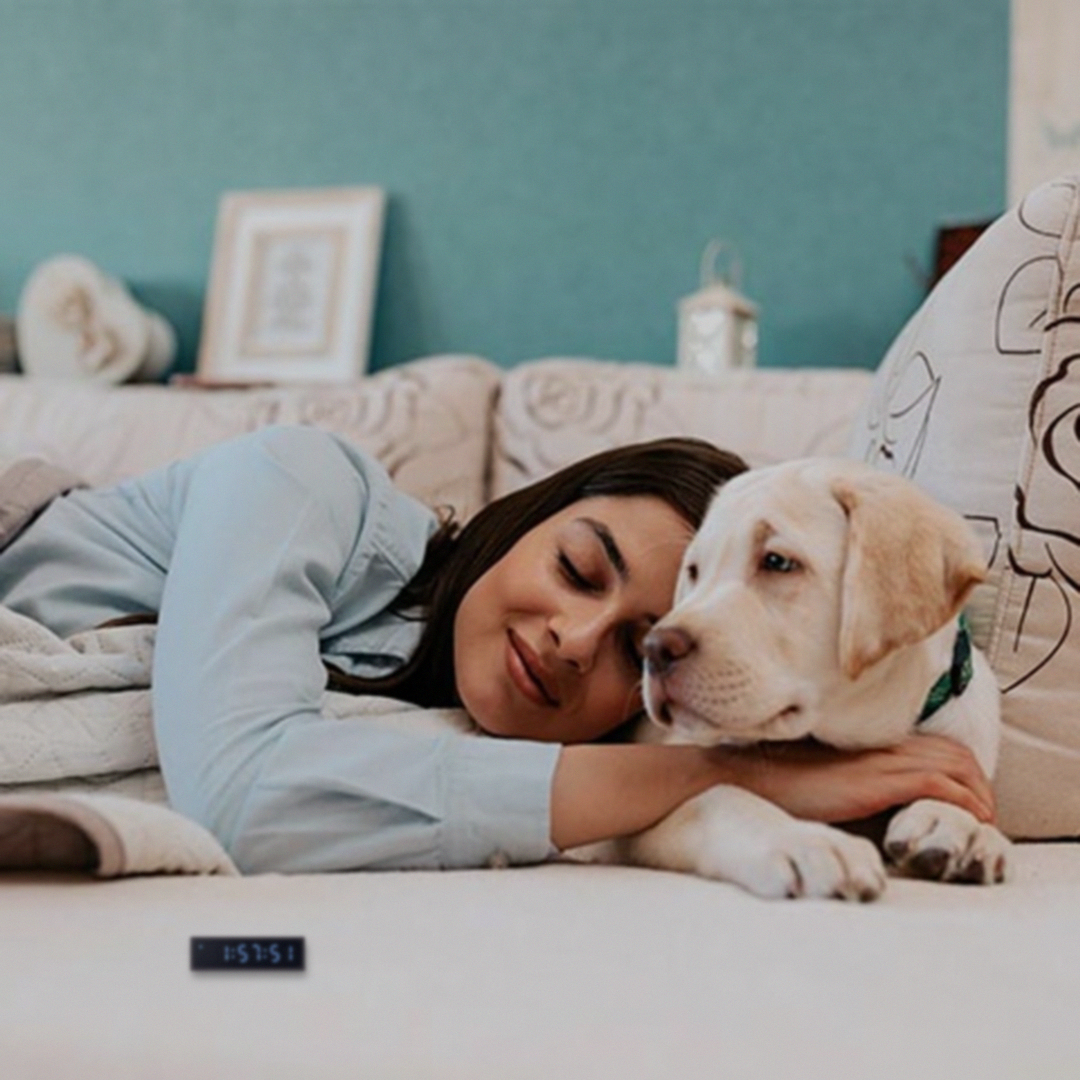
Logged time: **1:57:51**
